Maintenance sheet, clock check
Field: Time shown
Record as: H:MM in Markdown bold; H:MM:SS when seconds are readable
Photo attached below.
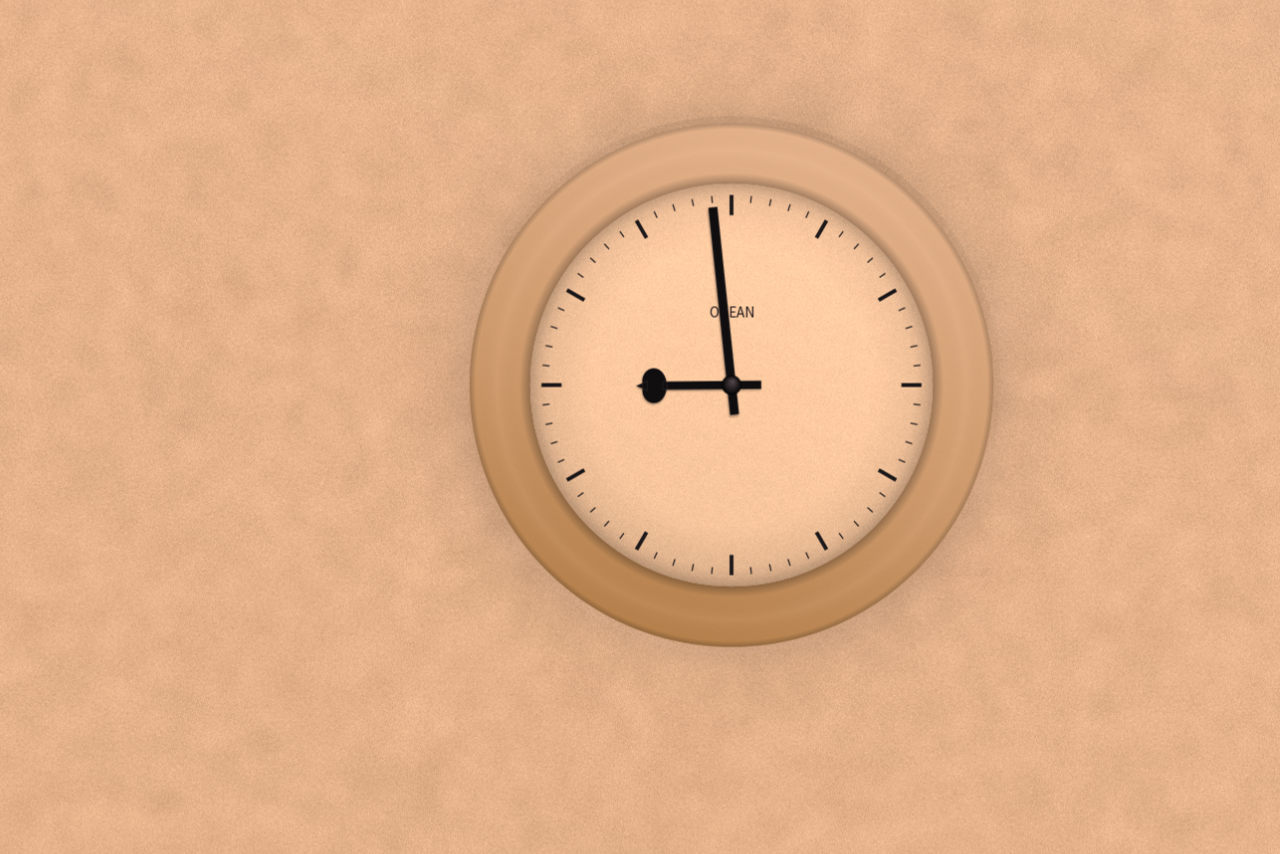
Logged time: **8:59**
